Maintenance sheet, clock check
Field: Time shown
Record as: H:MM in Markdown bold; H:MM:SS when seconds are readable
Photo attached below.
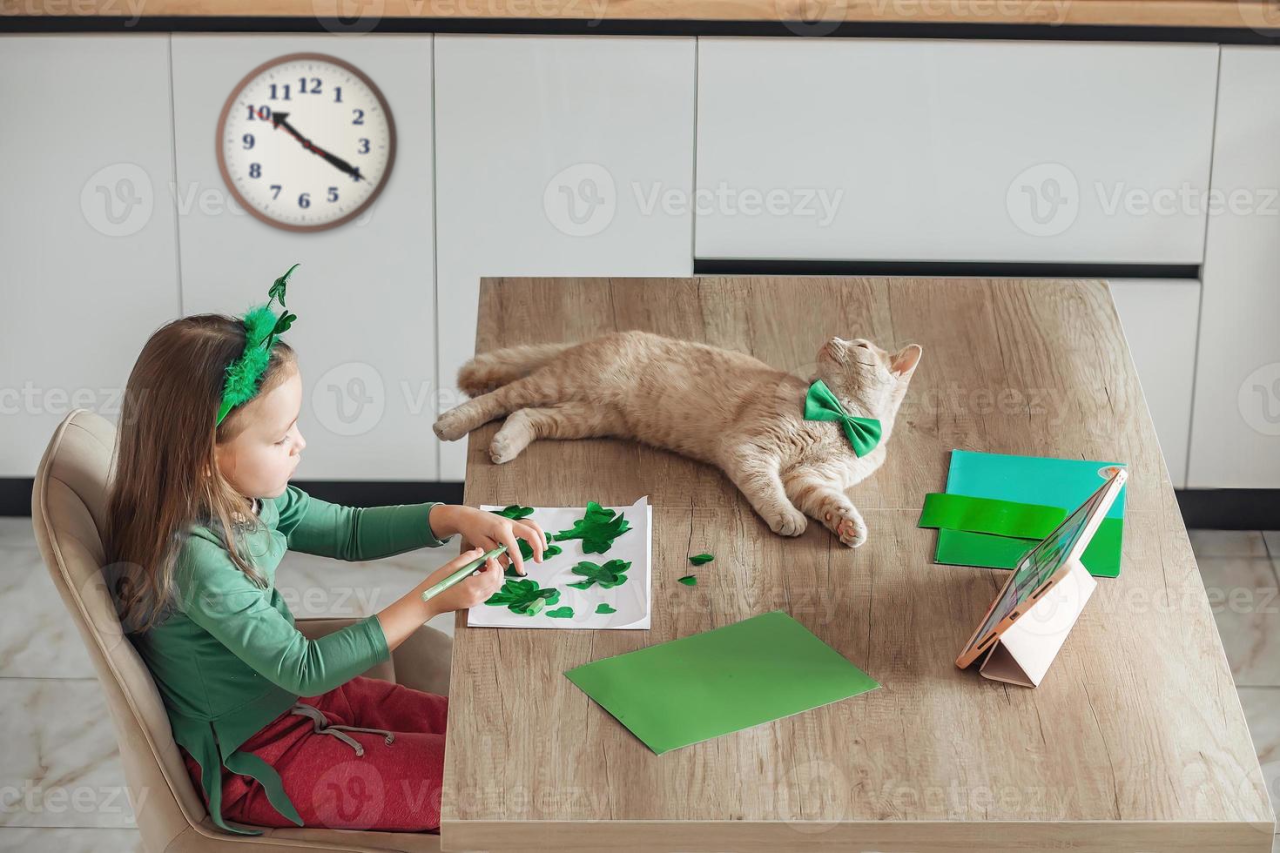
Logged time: **10:19:50**
